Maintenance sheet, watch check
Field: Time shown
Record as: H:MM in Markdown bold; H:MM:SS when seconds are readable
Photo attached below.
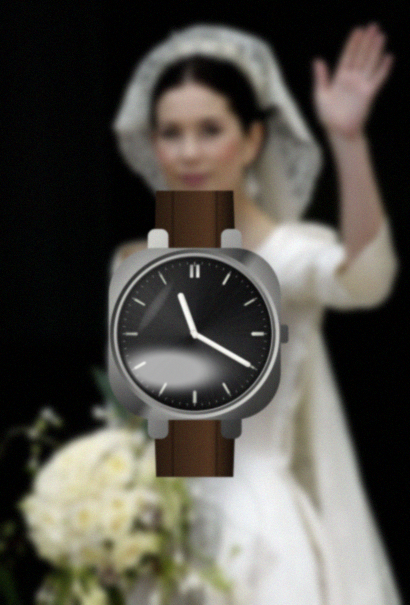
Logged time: **11:20**
